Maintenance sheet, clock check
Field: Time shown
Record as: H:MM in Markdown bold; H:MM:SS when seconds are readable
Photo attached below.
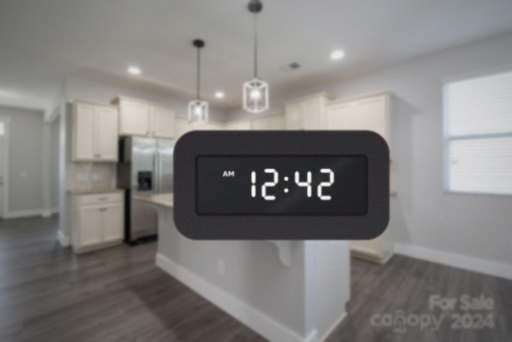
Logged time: **12:42**
